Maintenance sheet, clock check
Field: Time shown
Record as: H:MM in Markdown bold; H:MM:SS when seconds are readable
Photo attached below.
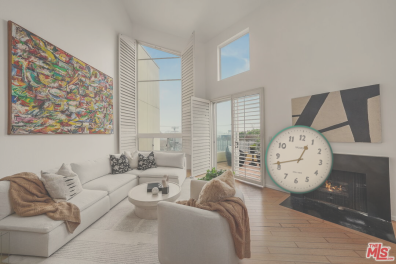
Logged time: **12:42**
